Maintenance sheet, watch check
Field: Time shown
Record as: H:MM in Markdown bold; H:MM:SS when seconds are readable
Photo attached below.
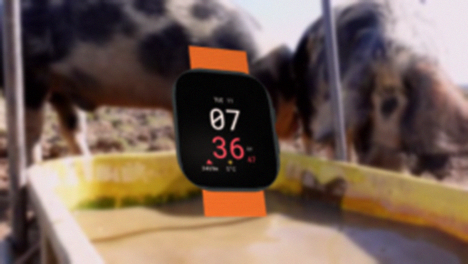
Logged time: **7:36**
